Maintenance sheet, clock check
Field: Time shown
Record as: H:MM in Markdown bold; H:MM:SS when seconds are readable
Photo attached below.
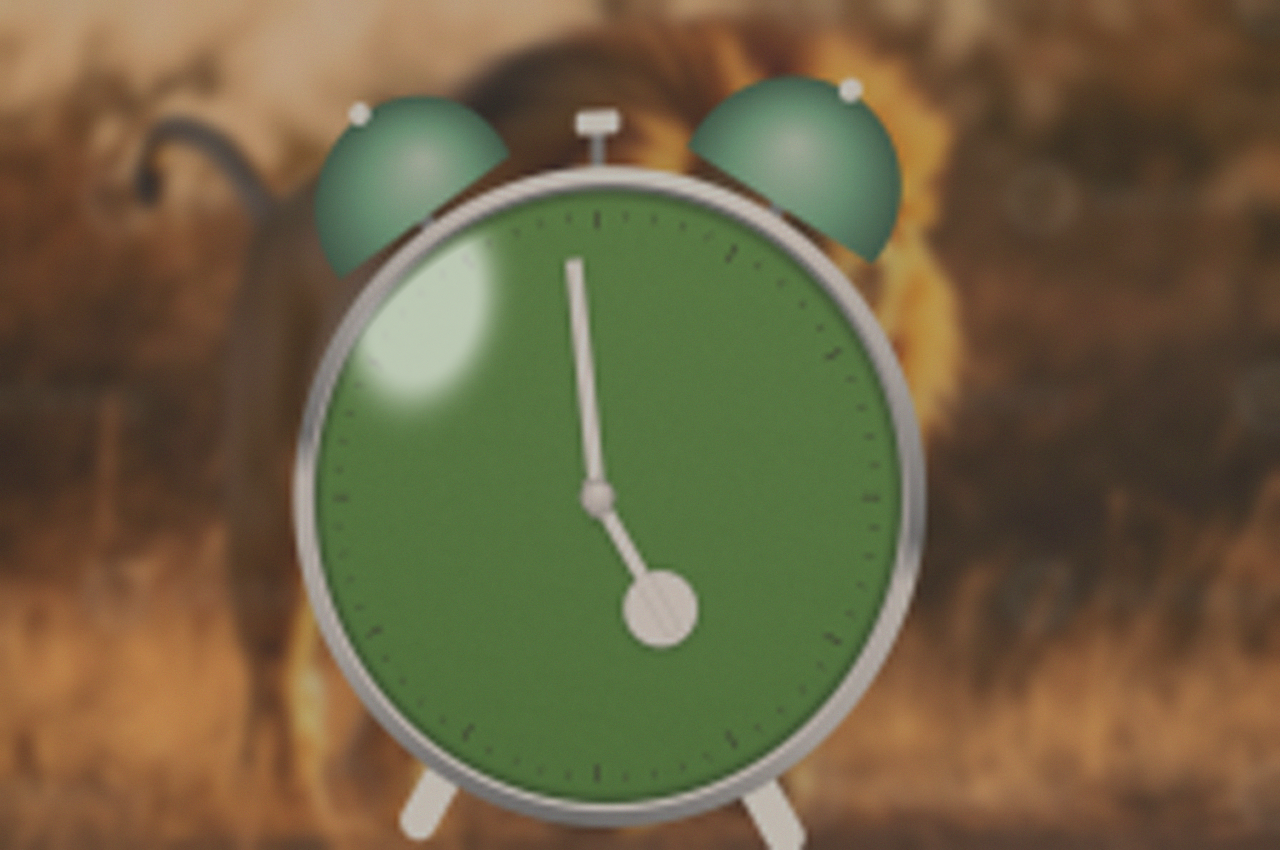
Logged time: **4:59**
